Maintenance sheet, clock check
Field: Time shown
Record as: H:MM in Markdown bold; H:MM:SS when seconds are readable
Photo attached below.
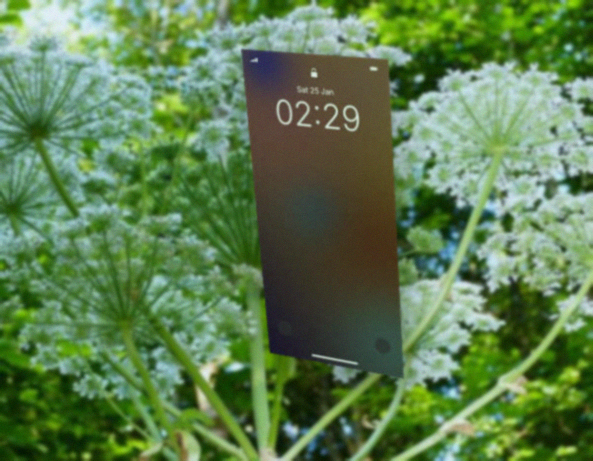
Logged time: **2:29**
